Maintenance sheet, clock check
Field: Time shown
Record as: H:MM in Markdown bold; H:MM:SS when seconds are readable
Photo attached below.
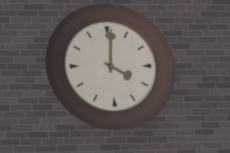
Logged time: **4:01**
